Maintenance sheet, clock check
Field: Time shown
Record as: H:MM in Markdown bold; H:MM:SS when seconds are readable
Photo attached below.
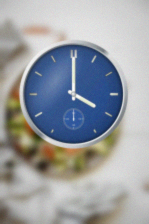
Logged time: **4:00**
